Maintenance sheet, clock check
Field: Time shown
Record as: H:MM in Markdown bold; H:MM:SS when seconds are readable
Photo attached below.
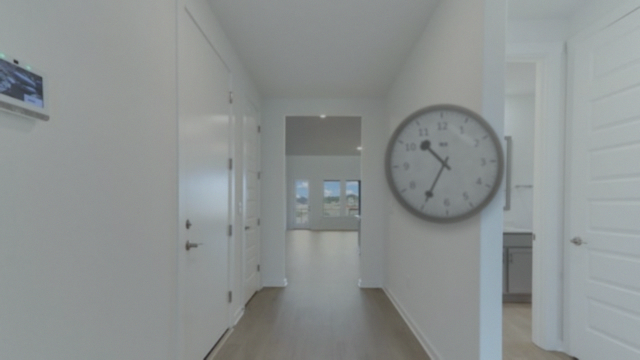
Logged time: **10:35**
